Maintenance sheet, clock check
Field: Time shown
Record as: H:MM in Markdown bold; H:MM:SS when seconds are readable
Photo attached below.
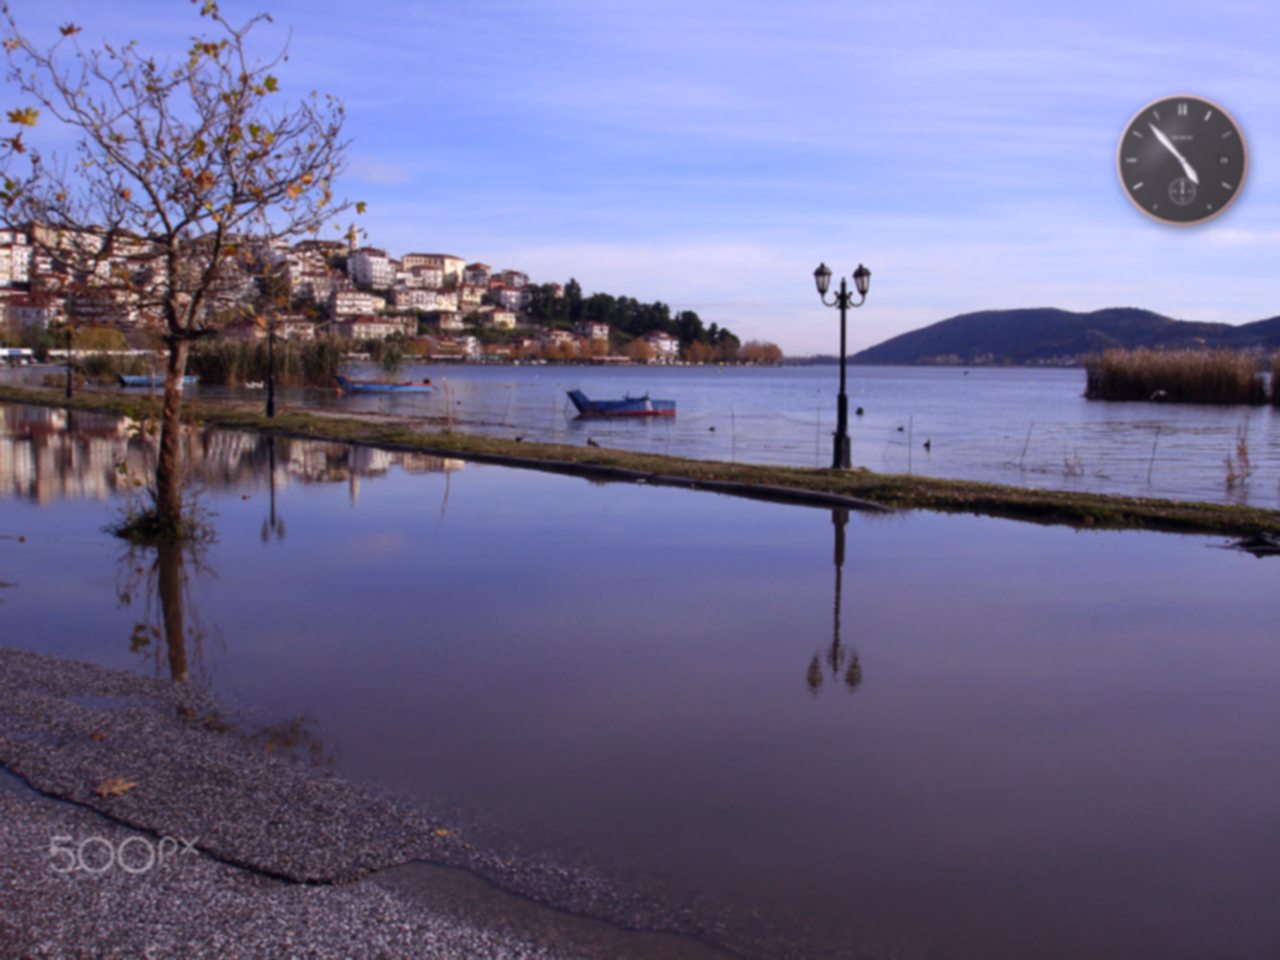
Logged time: **4:53**
